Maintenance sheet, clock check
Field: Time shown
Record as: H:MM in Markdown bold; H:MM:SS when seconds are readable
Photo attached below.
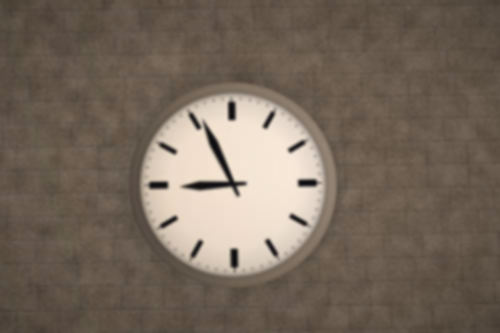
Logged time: **8:56**
